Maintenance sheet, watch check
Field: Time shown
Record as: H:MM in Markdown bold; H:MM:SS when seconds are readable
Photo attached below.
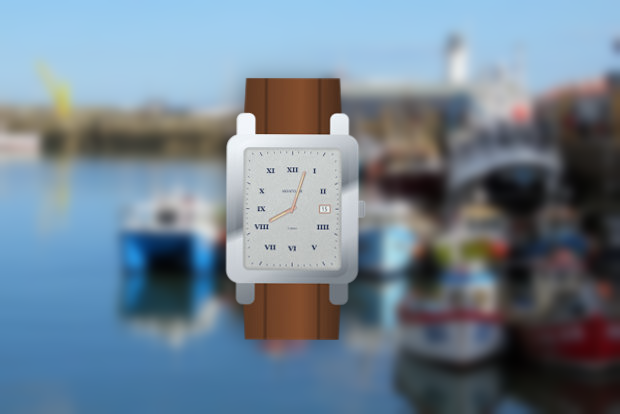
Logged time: **8:03**
